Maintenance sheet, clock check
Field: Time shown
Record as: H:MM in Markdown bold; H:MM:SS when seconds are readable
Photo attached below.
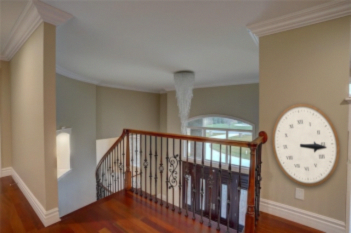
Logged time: **3:16**
